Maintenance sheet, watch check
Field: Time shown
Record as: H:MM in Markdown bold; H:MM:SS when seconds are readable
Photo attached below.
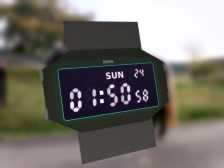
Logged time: **1:50:58**
